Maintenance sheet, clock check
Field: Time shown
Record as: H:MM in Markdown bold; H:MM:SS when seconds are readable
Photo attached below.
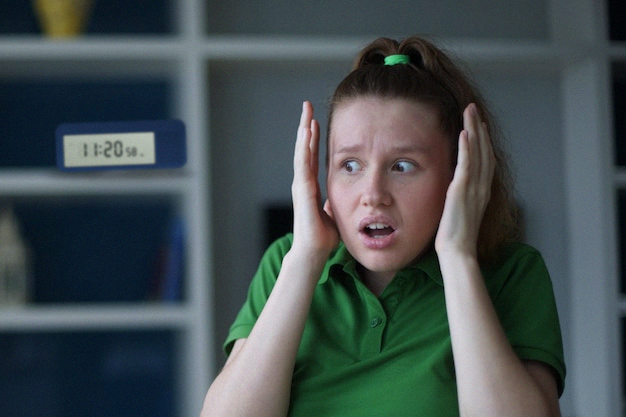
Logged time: **11:20**
